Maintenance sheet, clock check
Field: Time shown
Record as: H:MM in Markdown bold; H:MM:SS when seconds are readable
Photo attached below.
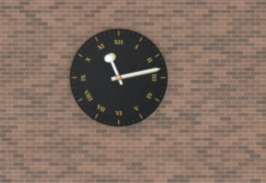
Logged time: **11:13**
